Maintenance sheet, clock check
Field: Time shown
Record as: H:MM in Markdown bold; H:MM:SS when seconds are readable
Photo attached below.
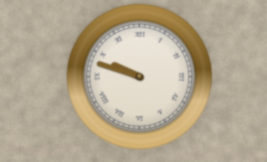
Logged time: **9:48**
